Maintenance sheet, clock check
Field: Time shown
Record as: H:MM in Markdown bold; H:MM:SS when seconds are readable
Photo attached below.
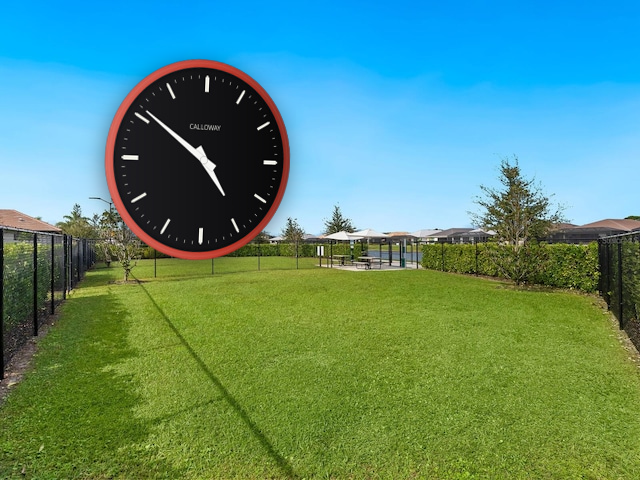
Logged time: **4:51**
